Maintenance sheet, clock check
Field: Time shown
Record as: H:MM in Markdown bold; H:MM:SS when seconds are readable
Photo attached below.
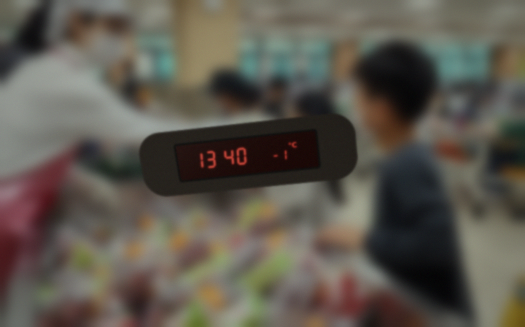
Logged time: **13:40**
